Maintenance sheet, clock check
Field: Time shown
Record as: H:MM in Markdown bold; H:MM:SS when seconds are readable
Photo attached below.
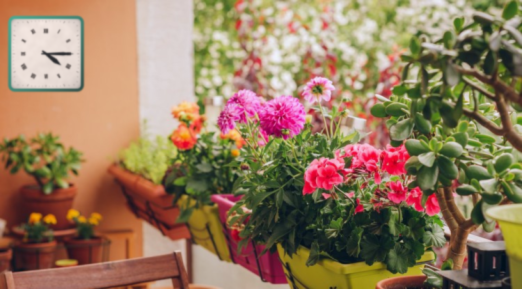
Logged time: **4:15**
